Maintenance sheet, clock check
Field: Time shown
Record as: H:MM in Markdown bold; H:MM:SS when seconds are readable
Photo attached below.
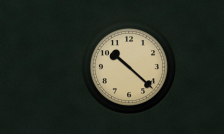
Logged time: **10:22**
